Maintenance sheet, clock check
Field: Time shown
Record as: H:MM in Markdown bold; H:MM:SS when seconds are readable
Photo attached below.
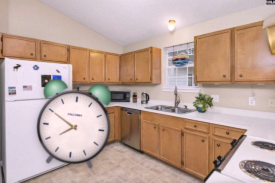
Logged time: **7:50**
